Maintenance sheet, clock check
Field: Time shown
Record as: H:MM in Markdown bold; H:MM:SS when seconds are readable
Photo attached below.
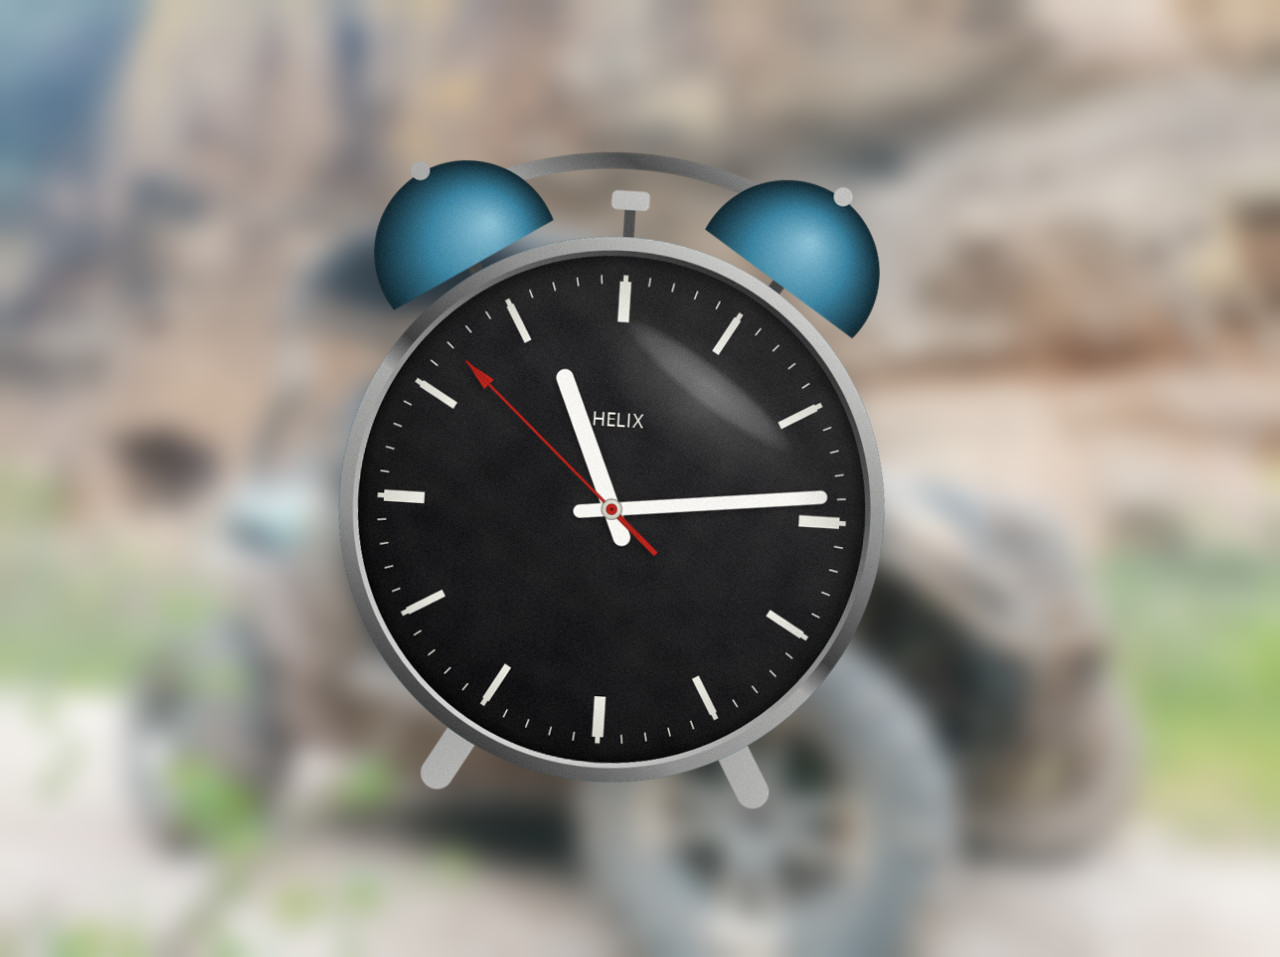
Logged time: **11:13:52**
